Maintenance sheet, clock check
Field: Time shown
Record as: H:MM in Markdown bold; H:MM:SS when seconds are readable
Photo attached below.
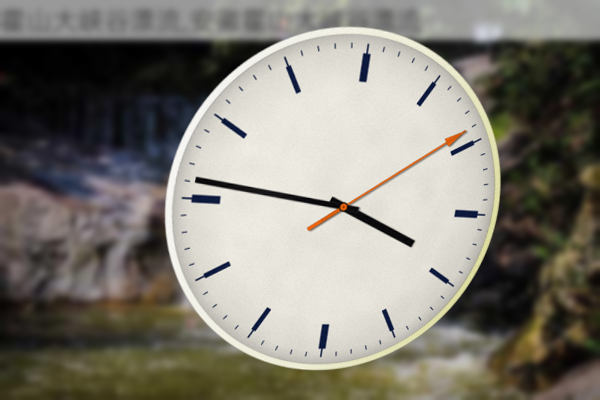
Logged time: **3:46:09**
